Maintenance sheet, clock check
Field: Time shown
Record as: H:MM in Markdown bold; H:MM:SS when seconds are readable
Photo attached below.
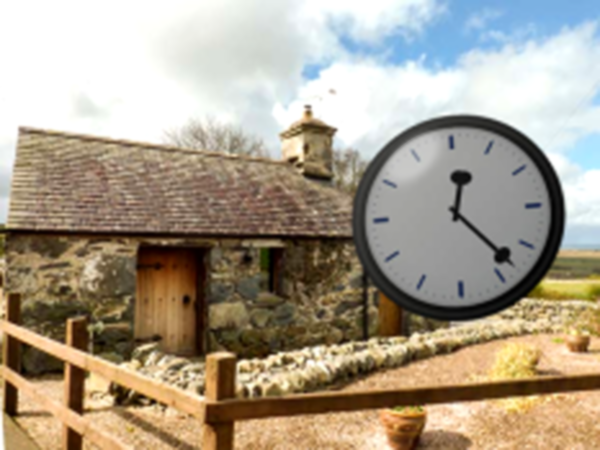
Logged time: **12:23**
